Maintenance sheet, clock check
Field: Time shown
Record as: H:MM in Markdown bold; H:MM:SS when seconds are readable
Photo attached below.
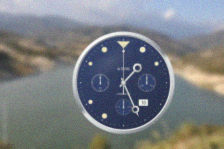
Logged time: **1:26**
